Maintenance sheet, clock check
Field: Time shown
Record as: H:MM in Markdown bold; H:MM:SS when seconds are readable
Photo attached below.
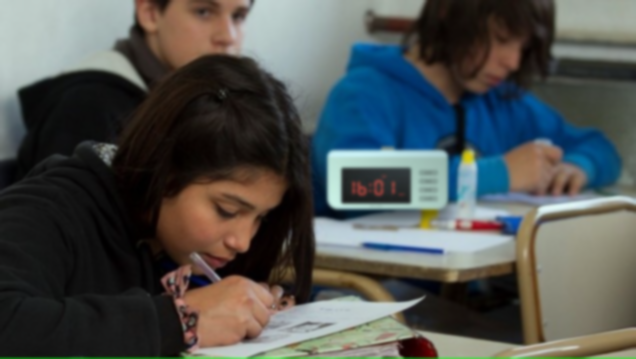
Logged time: **16:01**
